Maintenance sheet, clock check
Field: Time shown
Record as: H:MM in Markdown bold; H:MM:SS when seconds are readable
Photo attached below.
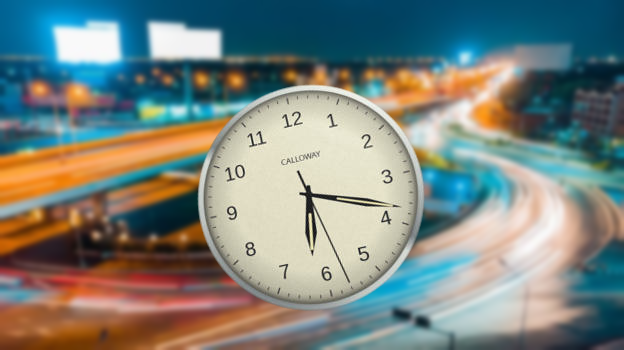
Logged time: **6:18:28**
